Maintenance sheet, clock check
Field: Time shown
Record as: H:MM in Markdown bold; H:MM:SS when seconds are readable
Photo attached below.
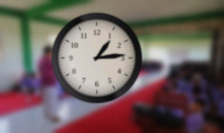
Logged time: **1:14**
